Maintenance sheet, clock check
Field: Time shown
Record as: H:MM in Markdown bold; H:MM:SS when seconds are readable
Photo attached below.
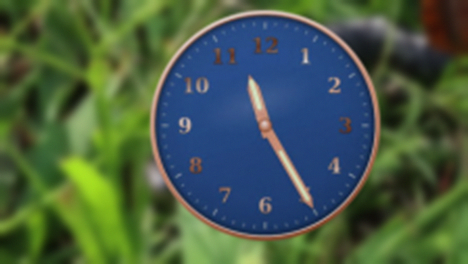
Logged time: **11:25**
